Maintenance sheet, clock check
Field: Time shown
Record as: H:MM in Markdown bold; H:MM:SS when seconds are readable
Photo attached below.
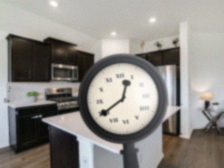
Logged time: **12:40**
